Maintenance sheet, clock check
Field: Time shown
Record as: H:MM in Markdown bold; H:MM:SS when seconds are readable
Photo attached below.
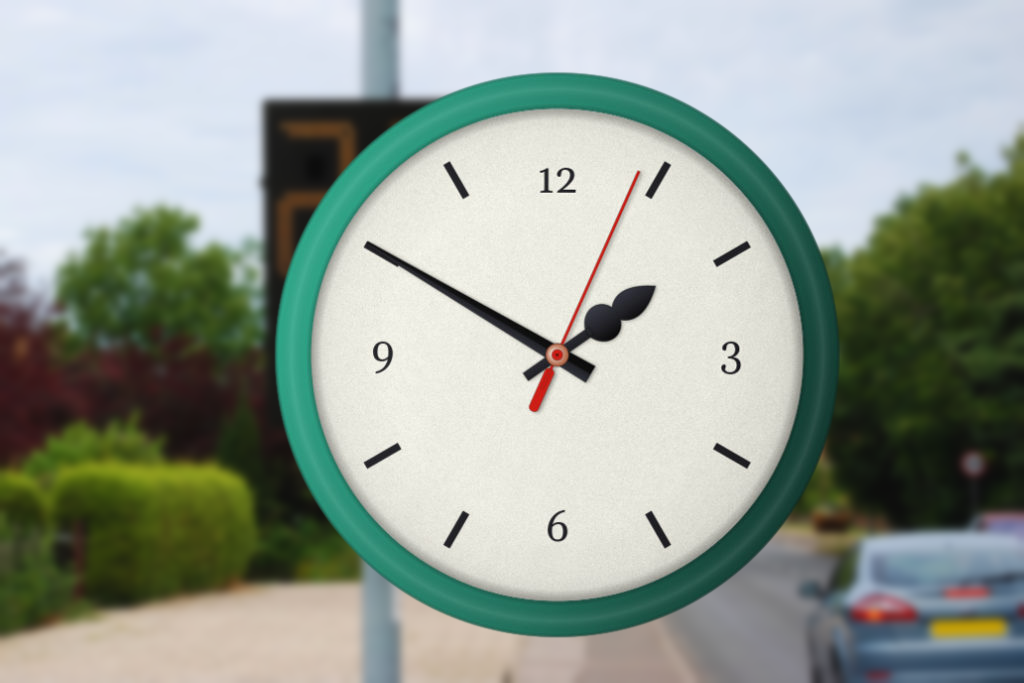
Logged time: **1:50:04**
